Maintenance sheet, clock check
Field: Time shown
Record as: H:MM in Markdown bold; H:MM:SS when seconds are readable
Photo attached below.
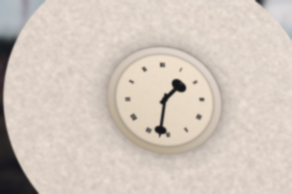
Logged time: **1:32**
